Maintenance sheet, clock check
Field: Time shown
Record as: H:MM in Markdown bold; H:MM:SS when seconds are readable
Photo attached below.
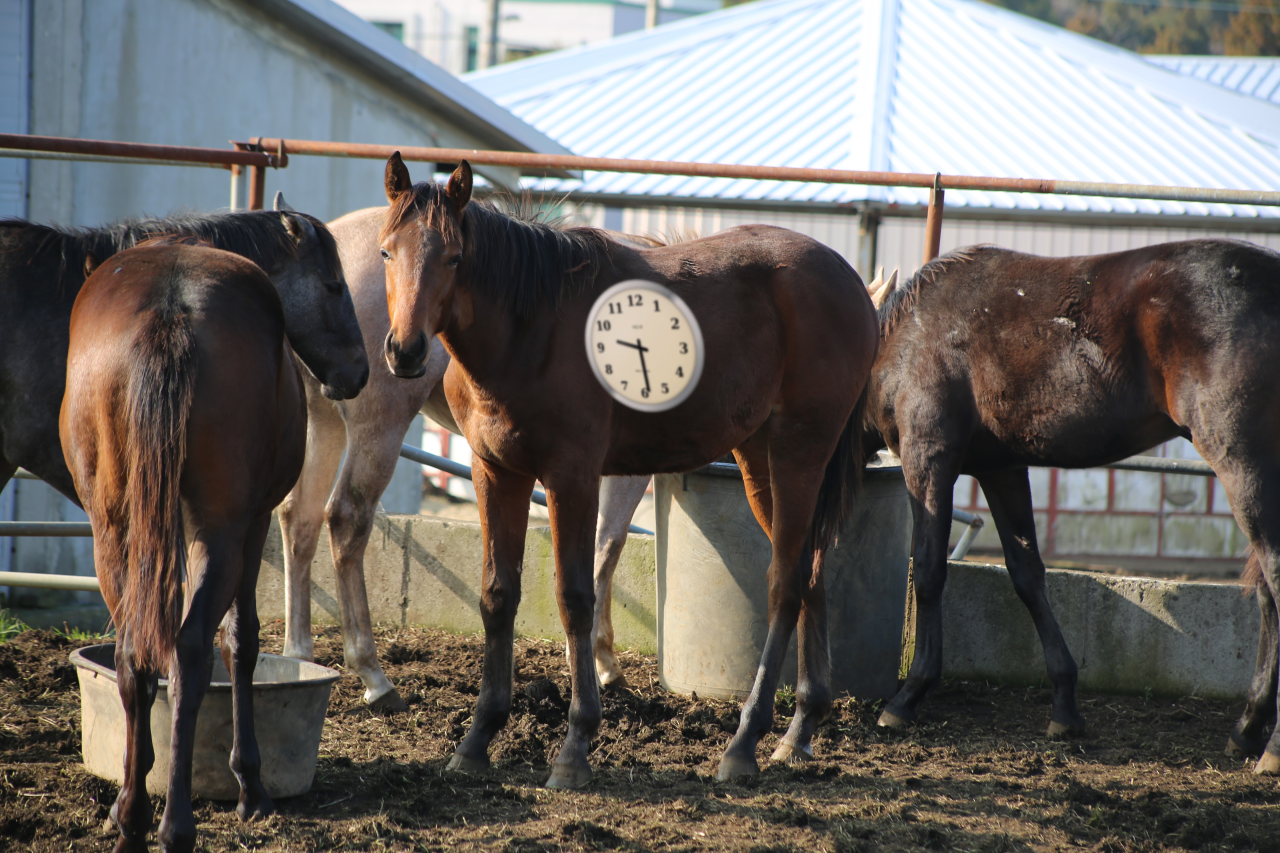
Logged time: **9:29**
